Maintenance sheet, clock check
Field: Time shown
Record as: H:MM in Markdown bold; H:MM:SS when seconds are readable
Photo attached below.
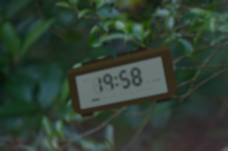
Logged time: **19:58**
